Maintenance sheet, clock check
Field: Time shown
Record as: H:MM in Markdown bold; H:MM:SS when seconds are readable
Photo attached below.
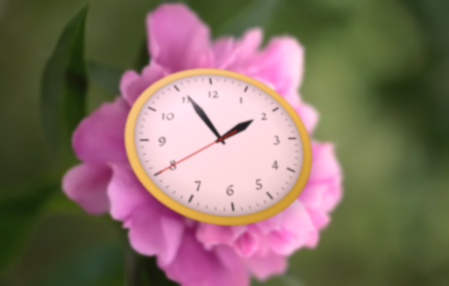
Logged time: **1:55:40**
